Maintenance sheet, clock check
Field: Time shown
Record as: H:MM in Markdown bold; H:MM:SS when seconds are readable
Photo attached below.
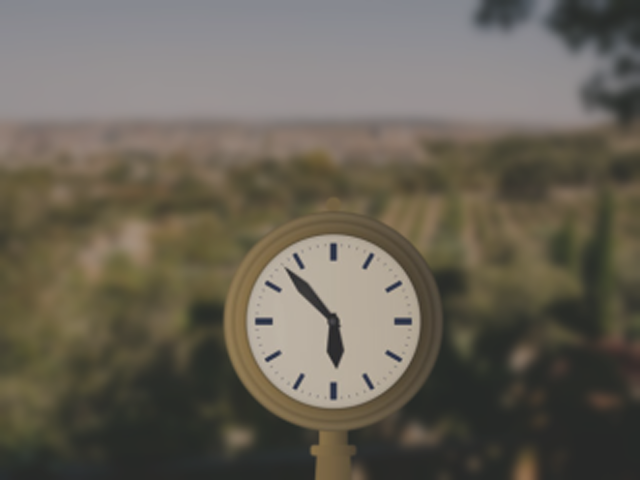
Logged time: **5:53**
